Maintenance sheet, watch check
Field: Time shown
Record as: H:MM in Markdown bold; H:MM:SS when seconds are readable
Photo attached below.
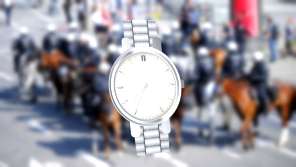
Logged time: **7:35**
